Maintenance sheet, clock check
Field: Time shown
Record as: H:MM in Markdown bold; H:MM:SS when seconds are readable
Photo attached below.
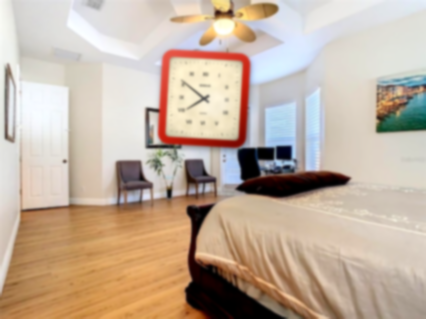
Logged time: **7:51**
